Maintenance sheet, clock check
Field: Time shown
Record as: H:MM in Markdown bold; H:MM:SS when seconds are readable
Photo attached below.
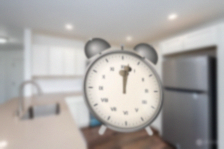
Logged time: **12:02**
